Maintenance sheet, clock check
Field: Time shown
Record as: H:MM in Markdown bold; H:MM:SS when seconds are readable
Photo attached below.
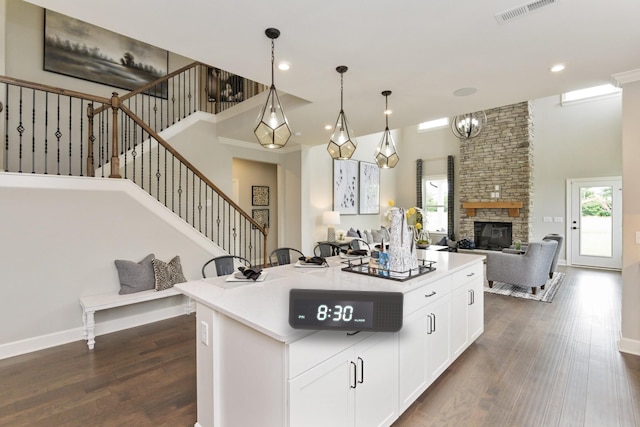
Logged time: **8:30**
